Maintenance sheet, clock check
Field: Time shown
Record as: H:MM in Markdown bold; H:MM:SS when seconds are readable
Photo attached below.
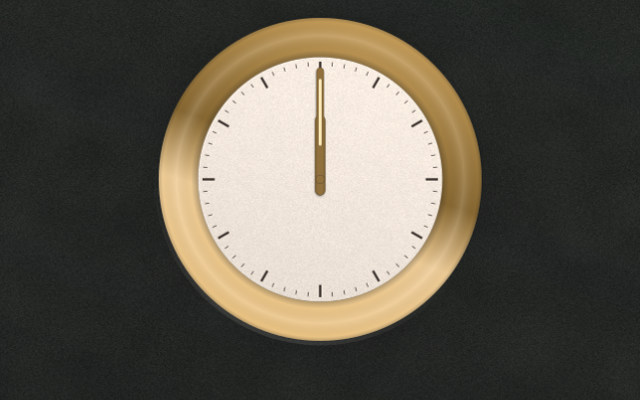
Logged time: **12:00**
